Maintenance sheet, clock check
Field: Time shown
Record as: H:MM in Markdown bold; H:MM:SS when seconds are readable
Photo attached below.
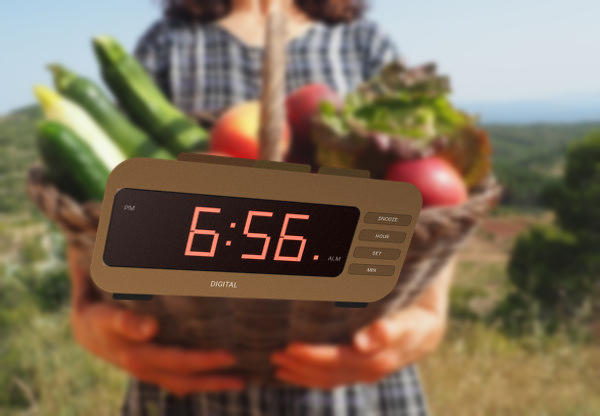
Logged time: **6:56**
